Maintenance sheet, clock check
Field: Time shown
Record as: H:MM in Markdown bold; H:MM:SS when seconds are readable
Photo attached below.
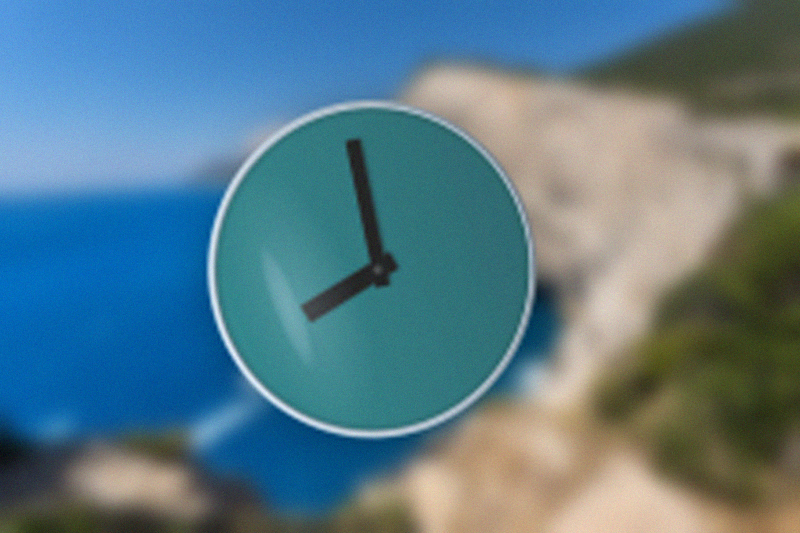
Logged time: **7:58**
